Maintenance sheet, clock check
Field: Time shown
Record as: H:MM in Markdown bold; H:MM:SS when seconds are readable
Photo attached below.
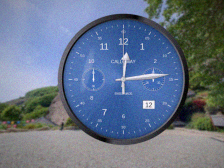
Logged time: **12:14**
